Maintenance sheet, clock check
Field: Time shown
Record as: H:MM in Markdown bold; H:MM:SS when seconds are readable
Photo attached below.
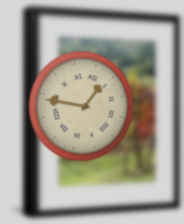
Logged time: **12:44**
